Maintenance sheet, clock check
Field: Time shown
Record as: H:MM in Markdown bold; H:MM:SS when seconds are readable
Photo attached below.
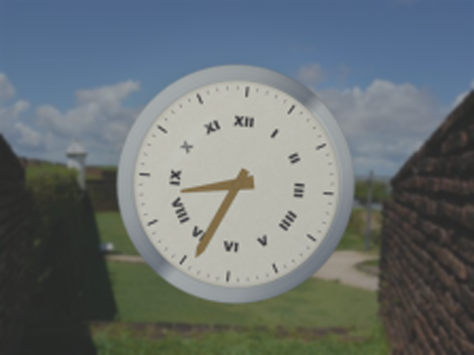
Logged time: **8:34**
